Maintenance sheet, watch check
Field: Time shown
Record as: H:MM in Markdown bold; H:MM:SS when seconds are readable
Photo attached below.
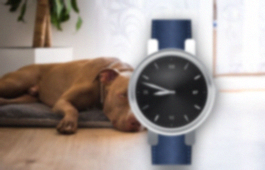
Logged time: **8:48**
